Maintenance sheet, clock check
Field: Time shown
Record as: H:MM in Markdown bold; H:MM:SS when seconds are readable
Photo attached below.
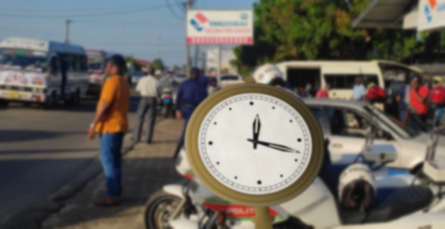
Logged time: **12:18**
